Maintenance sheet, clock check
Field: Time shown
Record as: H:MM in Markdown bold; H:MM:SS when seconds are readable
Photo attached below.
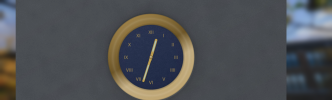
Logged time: **12:33**
